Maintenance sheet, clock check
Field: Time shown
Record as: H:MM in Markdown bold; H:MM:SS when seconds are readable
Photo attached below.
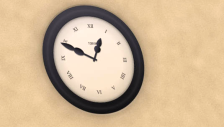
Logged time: **12:49**
